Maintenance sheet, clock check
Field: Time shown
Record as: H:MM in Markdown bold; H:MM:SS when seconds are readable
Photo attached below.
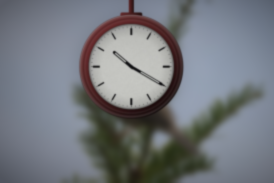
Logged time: **10:20**
